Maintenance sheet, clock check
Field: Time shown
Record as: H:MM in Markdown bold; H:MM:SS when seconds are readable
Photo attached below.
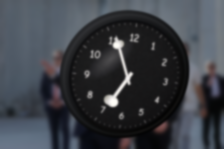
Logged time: **6:56**
